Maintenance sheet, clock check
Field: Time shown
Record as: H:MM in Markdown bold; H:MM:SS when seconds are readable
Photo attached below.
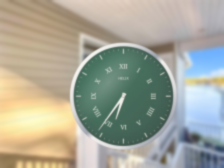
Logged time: **6:36**
